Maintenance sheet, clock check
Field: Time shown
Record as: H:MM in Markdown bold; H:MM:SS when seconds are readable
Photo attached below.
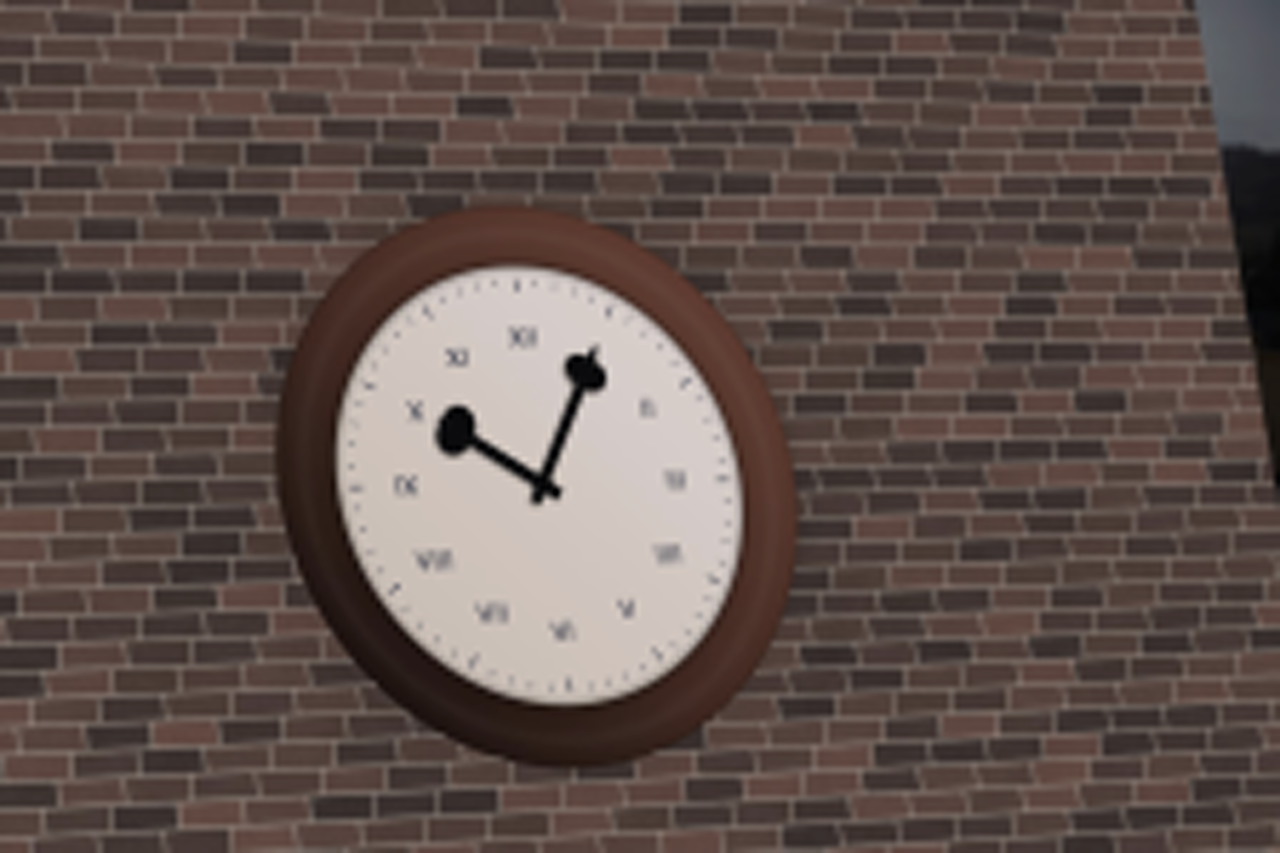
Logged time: **10:05**
